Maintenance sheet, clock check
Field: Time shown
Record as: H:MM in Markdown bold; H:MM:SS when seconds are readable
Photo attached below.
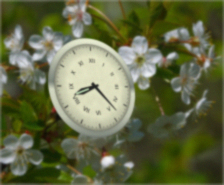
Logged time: **8:23**
